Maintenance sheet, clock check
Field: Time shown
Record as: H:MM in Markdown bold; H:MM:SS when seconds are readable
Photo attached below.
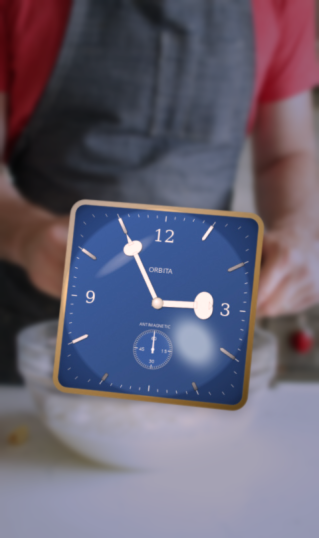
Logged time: **2:55**
